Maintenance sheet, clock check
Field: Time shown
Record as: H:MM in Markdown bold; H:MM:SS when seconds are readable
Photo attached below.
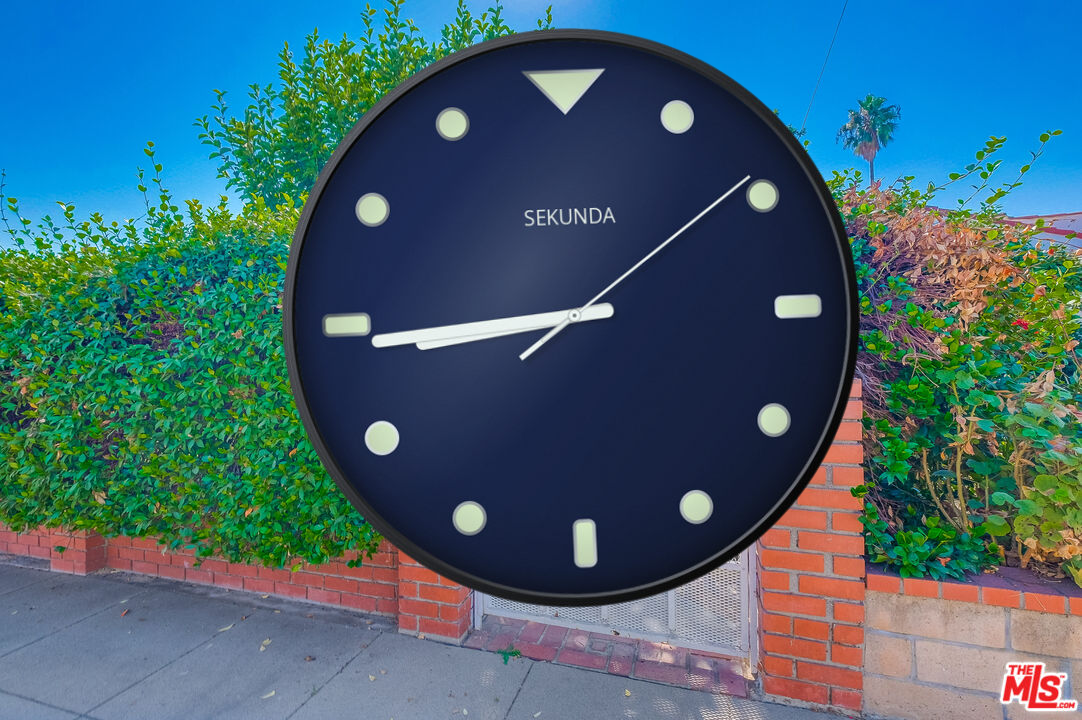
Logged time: **8:44:09**
